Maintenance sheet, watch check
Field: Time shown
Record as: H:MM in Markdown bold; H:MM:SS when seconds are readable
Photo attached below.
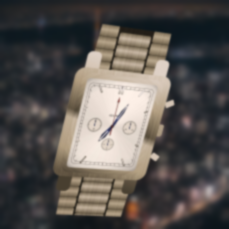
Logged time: **7:04**
